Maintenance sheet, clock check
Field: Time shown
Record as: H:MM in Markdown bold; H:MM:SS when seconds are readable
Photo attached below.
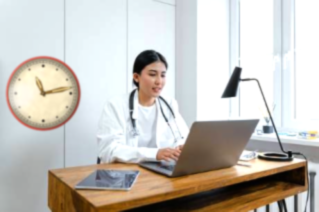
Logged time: **11:13**
